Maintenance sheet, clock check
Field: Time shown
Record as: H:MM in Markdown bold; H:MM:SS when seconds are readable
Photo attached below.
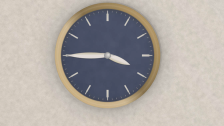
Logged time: **3:45**
